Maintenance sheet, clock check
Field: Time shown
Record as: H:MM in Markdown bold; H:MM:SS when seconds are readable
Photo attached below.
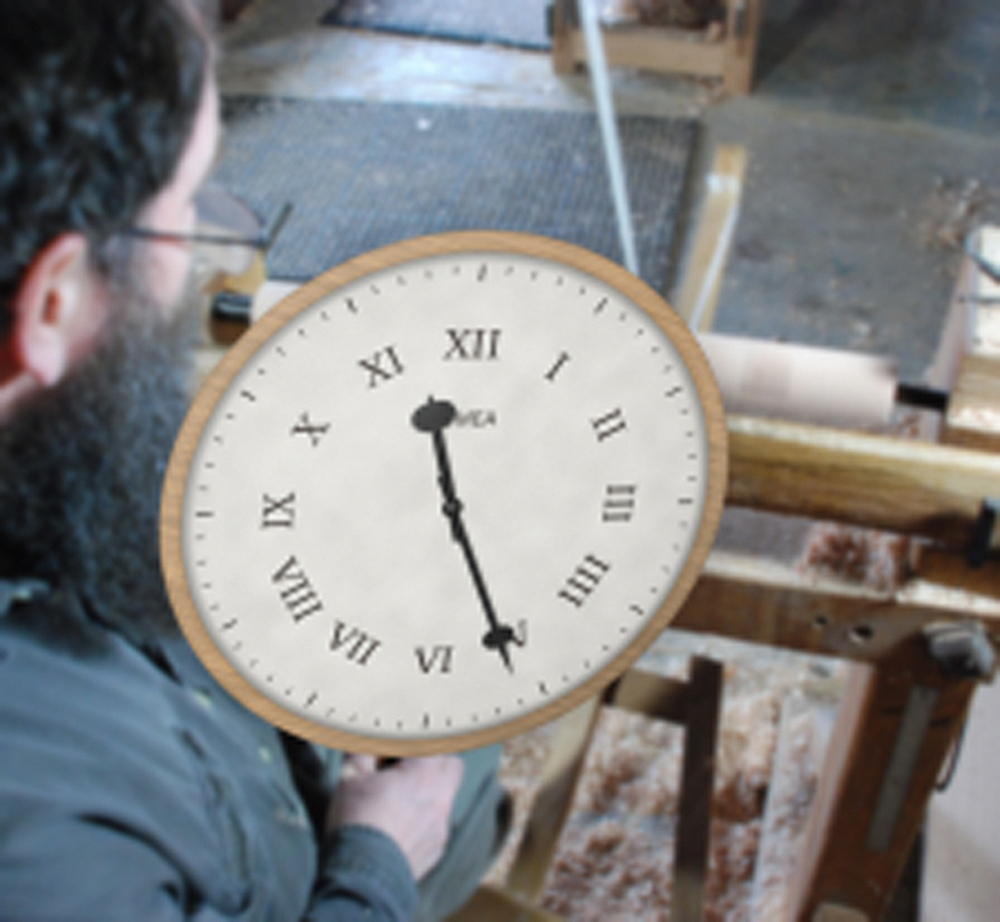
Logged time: **11:26**
